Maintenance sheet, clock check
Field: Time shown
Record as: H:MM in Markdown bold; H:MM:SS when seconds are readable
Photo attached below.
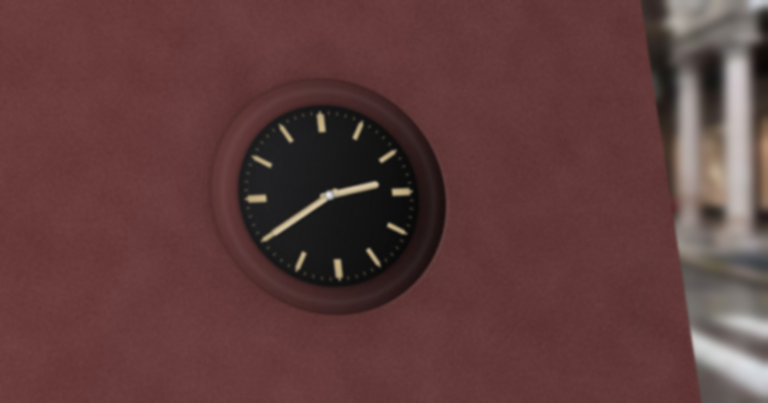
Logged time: **2:40**
